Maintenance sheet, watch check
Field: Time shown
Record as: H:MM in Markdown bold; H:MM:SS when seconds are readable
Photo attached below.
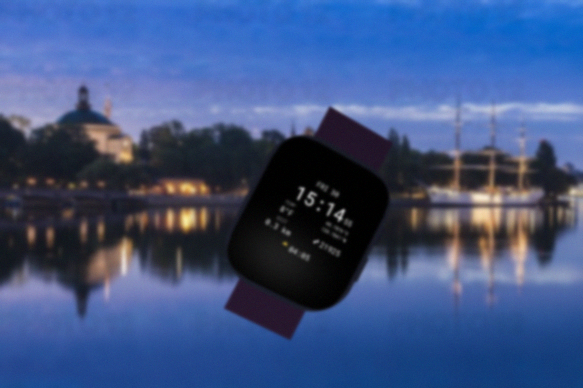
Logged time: **15:14**
